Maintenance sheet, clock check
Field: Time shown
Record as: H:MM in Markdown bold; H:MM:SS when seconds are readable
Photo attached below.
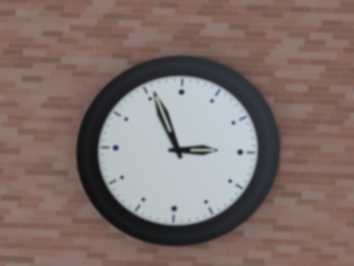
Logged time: **2:56**
